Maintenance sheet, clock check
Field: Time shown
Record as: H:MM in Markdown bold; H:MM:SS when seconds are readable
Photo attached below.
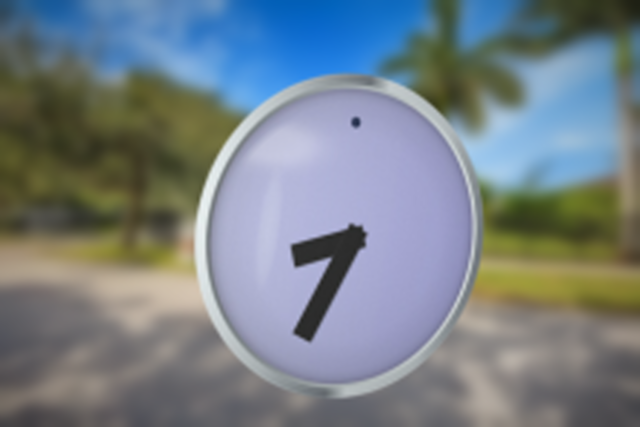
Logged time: **8:35**
